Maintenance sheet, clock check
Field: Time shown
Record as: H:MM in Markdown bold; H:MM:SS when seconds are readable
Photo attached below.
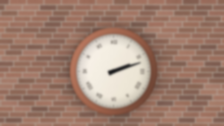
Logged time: **2:12**
